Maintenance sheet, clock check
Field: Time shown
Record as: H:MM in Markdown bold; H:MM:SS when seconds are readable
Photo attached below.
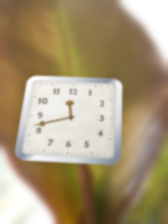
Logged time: **11:42**
